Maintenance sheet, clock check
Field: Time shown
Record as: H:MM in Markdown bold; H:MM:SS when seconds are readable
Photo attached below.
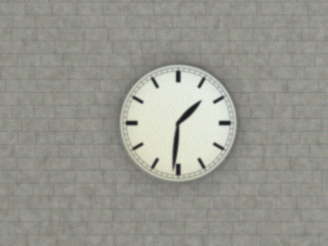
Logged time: **1:31**
